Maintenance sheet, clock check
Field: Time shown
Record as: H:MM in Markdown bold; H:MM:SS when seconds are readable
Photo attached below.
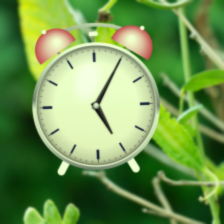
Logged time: **5:05**
